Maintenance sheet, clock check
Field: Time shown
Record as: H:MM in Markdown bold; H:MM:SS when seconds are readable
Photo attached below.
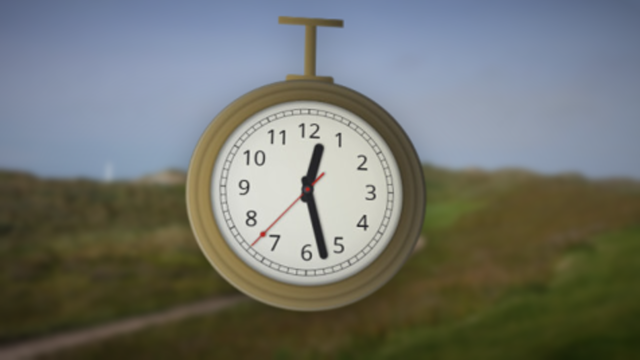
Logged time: **12:27:37**
